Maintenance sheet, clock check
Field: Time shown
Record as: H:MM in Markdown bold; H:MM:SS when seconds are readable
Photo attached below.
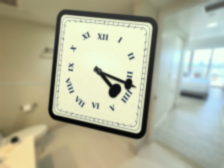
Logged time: **4:17**
